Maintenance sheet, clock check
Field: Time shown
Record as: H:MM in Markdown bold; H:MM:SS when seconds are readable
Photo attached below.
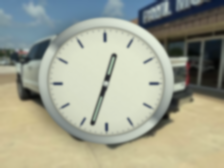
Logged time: **12:33**
